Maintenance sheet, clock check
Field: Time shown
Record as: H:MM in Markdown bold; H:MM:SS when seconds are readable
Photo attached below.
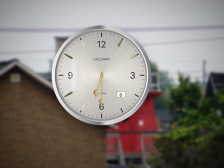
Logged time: **6:30**
